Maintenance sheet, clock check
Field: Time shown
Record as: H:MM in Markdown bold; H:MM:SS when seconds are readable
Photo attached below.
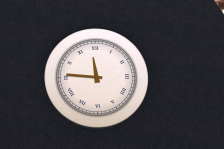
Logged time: **11:46**
